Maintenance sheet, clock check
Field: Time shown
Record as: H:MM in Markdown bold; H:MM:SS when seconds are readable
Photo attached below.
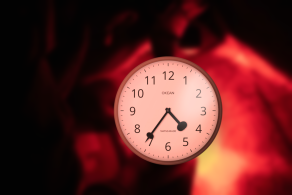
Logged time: **4:36**
